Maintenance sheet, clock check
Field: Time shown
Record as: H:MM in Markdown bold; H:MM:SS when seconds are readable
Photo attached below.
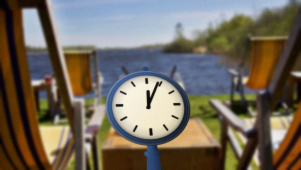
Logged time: **12:04**
